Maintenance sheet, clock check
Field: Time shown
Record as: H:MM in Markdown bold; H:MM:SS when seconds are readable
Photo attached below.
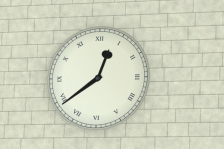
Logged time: **12:39**
